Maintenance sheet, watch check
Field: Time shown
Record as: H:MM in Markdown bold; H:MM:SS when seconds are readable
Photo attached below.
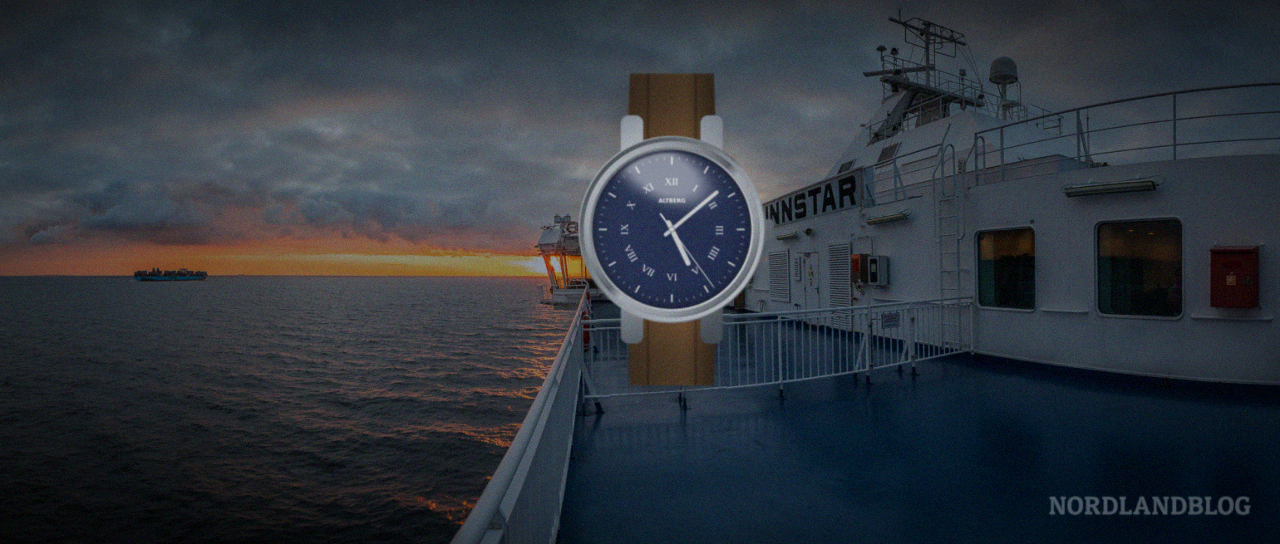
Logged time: **5:08:24**
